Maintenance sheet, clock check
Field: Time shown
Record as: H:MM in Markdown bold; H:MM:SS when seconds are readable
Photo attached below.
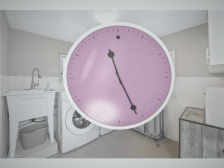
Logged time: **11:26**
